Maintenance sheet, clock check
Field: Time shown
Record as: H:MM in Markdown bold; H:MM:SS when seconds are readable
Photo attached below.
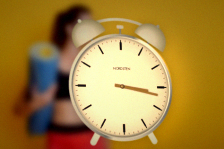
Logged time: **3:17**
